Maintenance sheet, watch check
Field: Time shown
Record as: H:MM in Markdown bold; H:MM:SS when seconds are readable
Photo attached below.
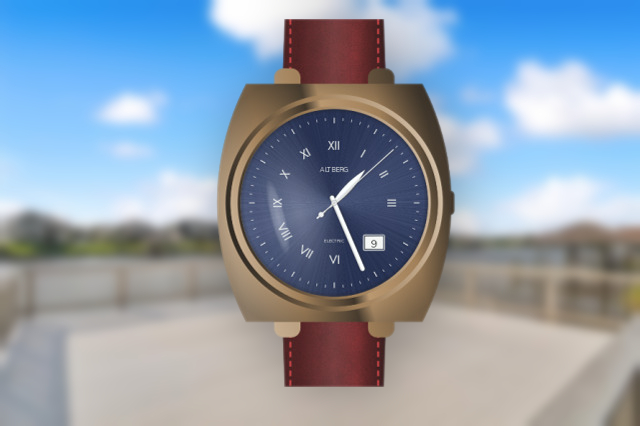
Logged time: **1:26:08**
